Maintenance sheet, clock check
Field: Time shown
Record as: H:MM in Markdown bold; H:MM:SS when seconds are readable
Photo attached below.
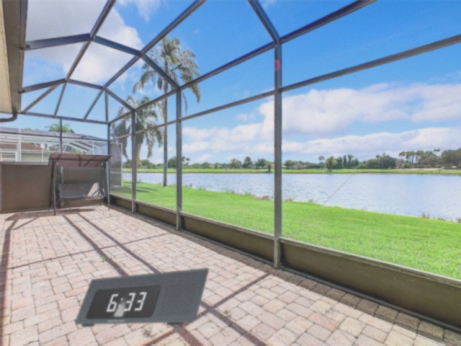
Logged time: **6:33**
